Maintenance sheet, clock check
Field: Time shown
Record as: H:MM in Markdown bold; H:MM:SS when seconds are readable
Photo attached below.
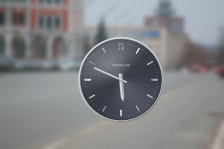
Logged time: **5:49**
